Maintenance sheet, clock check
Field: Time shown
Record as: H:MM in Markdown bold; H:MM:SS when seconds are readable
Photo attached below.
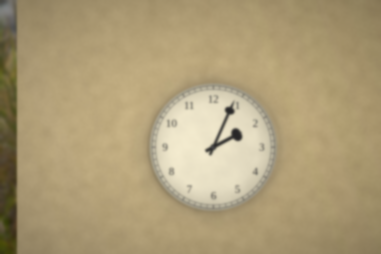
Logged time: **2:04**
